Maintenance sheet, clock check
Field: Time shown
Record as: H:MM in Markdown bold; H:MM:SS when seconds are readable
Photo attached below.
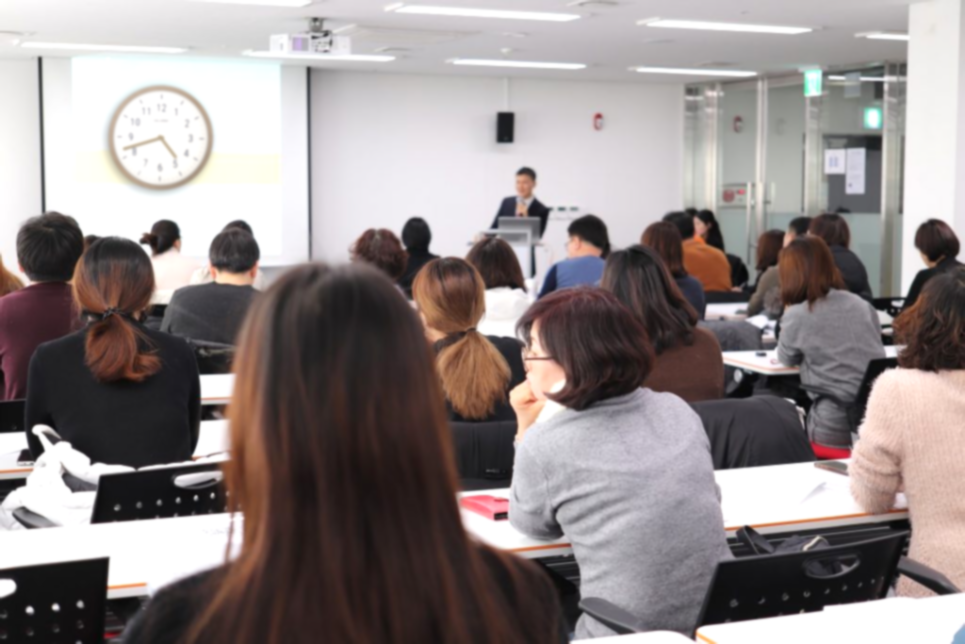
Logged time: **4:42**
